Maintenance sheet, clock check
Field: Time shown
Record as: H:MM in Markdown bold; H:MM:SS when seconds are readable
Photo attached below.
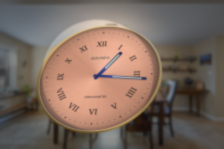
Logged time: **1:16**
